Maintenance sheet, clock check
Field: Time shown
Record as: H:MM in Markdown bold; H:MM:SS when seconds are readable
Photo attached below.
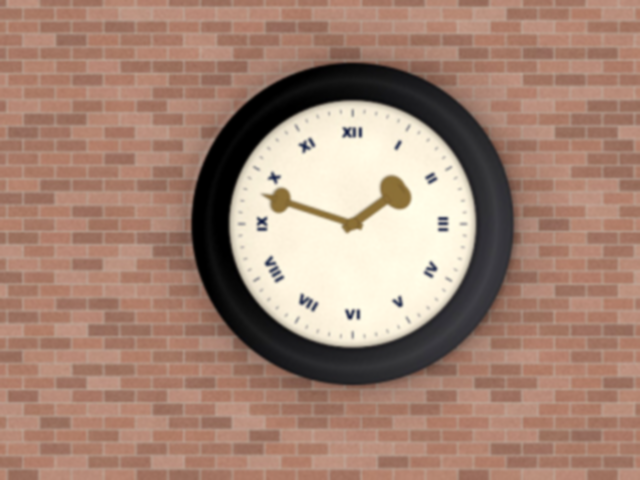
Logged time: **1:48**
